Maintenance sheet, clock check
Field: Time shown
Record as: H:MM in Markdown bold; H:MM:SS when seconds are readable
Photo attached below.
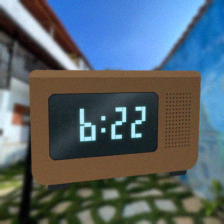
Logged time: **6:22**
